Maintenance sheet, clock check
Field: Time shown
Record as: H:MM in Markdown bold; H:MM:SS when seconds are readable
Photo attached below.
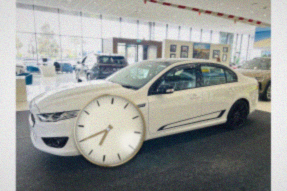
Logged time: **6:40**
